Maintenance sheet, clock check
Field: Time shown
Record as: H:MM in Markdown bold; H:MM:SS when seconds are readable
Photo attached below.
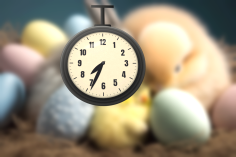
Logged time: **7:34**
